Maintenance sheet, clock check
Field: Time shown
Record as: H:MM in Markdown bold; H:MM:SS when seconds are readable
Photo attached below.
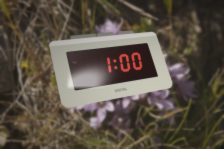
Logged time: **1:00**
